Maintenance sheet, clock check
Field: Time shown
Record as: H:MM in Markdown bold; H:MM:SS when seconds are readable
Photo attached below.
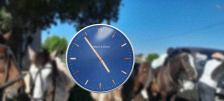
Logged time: **4:54**
